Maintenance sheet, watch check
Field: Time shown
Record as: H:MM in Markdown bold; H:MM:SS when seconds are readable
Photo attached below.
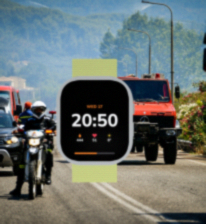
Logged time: **20:50**
